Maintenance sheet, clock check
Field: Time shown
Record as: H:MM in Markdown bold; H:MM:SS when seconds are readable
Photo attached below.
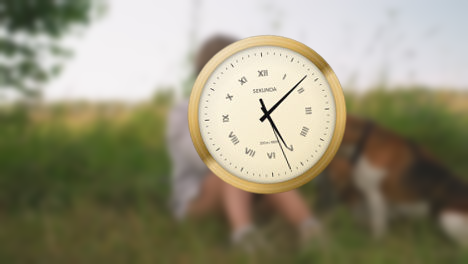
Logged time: **5:08:27**
